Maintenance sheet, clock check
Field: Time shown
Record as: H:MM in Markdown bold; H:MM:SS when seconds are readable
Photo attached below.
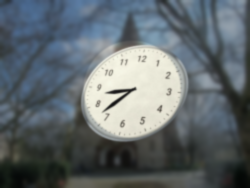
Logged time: **8:37**
